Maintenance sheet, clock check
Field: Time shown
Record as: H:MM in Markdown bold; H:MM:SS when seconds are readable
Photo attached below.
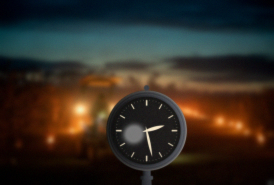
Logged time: **2:28**
